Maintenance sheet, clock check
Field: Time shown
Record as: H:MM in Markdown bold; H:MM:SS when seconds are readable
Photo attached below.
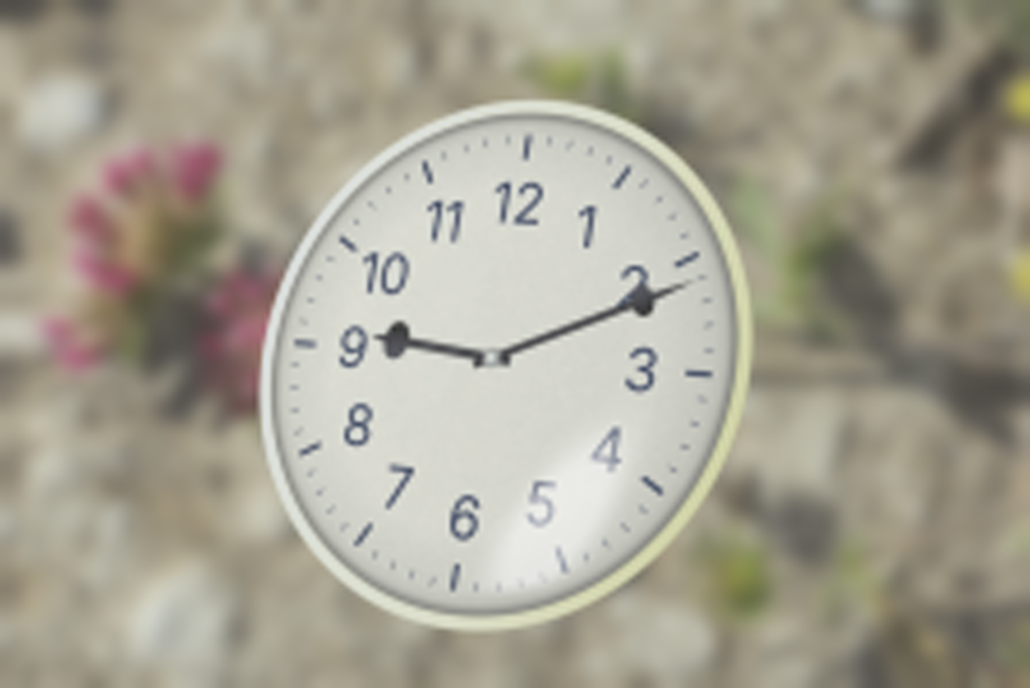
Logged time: **9:11**
